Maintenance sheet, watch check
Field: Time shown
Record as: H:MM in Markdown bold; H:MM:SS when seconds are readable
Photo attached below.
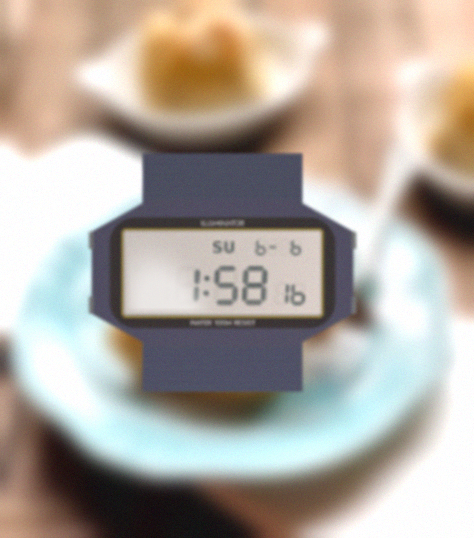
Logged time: **1:58:16**
